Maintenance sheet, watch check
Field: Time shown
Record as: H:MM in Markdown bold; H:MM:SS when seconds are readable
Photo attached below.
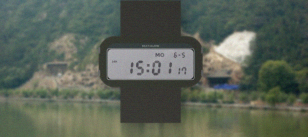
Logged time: **15:01:17**
